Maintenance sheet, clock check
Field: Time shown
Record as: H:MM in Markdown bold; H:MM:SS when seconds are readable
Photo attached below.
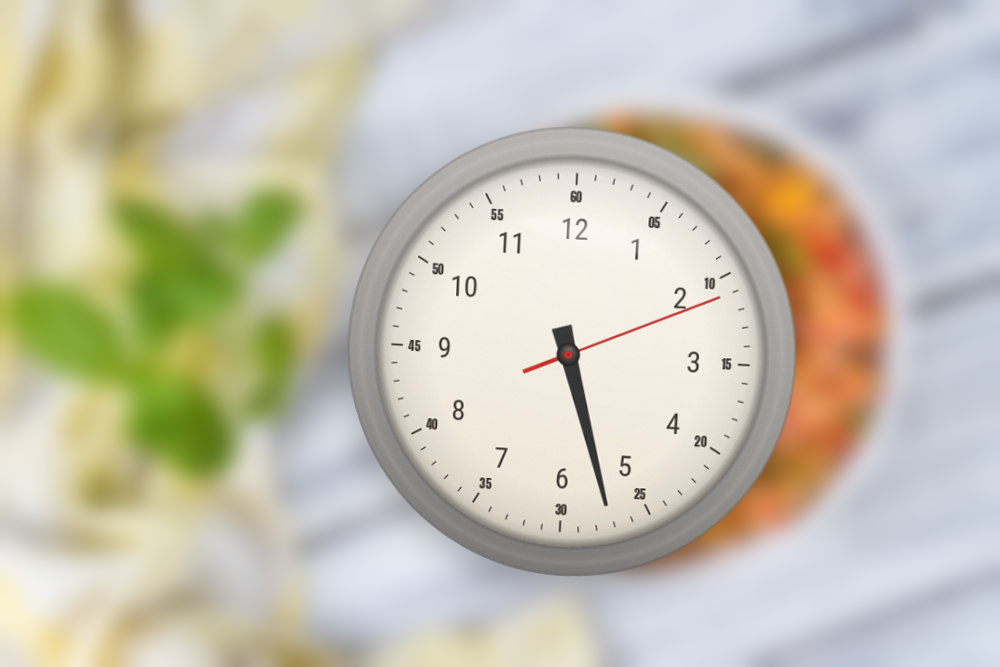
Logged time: **5:27:11**
